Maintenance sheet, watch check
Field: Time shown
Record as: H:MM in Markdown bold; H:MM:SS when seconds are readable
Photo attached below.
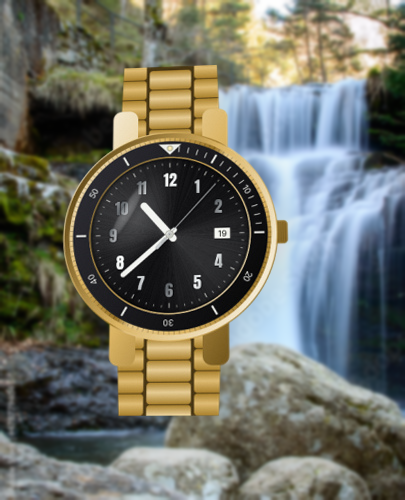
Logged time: **10:38:07**
